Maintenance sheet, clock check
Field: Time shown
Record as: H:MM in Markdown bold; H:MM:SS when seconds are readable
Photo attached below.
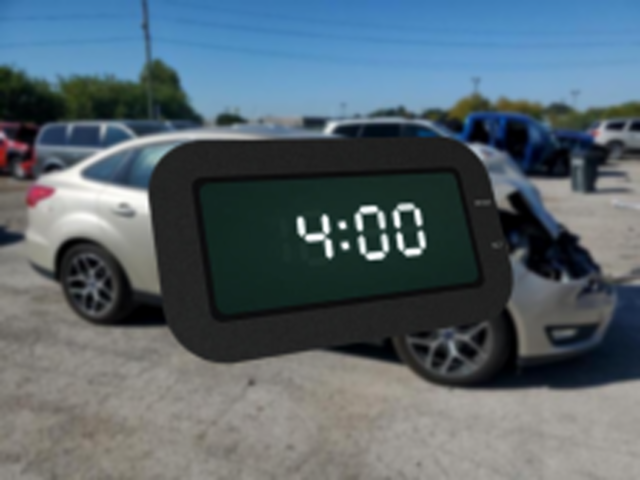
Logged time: **4:00**
